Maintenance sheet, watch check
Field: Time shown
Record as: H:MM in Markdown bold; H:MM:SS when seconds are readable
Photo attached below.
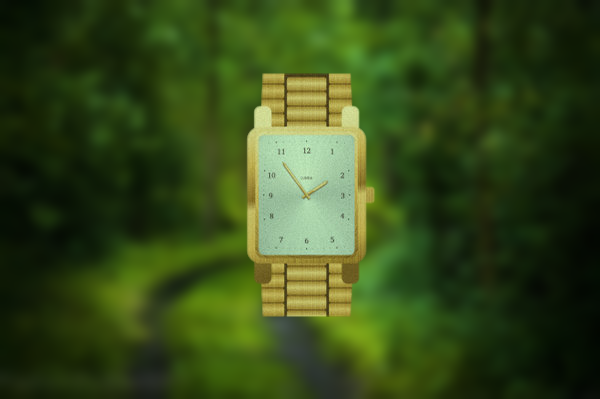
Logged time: **1:54**
